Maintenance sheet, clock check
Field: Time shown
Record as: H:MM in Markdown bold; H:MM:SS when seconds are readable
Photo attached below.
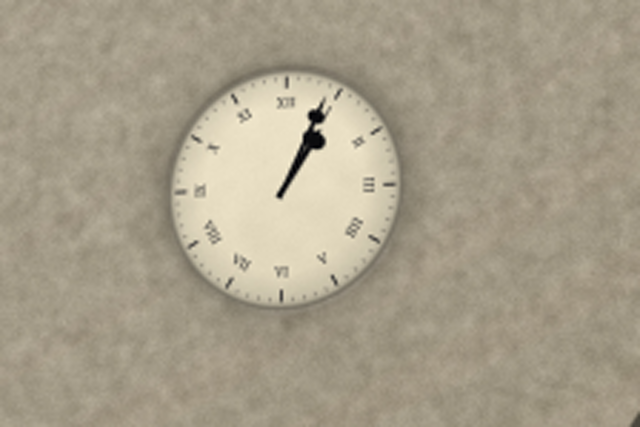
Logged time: **1:04**
